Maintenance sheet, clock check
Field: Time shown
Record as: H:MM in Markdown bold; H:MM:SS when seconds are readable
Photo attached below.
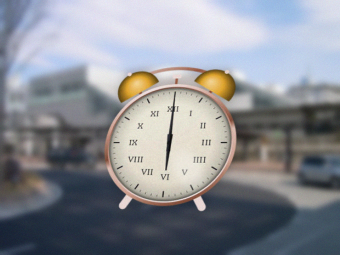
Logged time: **6:00**
